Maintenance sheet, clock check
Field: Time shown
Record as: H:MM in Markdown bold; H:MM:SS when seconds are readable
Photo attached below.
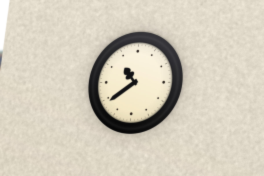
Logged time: **10:39**
